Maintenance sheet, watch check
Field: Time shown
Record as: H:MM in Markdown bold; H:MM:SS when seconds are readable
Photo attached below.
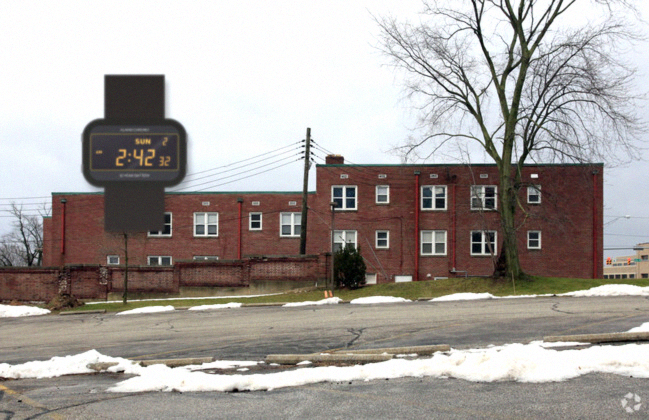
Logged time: **2:42**
